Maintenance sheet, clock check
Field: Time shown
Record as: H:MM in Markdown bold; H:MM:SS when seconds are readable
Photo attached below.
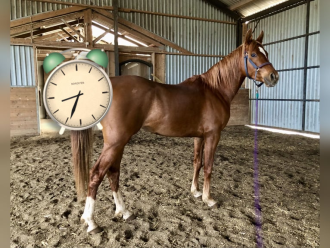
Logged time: **8:34**
